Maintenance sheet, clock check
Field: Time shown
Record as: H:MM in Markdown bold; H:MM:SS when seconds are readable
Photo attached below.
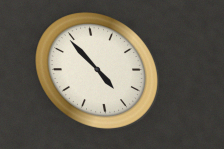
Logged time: **4:54**
